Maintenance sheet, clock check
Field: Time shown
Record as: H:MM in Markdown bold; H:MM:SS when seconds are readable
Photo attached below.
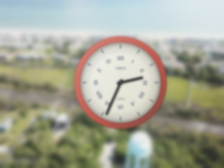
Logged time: **2:34**
